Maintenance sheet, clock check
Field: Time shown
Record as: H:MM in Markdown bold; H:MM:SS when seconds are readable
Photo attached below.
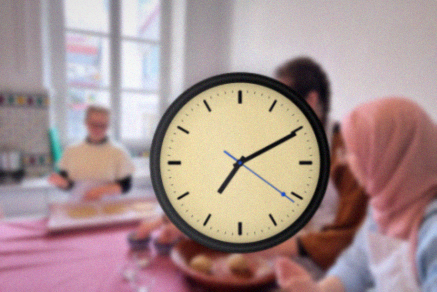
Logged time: **7:10:21**
